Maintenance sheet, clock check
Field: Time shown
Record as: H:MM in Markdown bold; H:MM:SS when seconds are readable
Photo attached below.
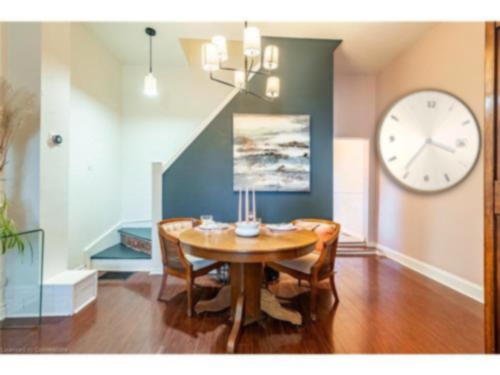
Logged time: **3:36**
